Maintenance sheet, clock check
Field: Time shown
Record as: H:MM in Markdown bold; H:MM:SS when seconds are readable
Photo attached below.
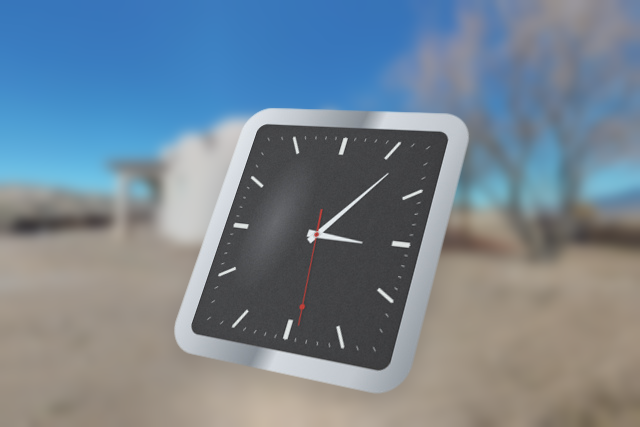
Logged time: **3:06:29**
